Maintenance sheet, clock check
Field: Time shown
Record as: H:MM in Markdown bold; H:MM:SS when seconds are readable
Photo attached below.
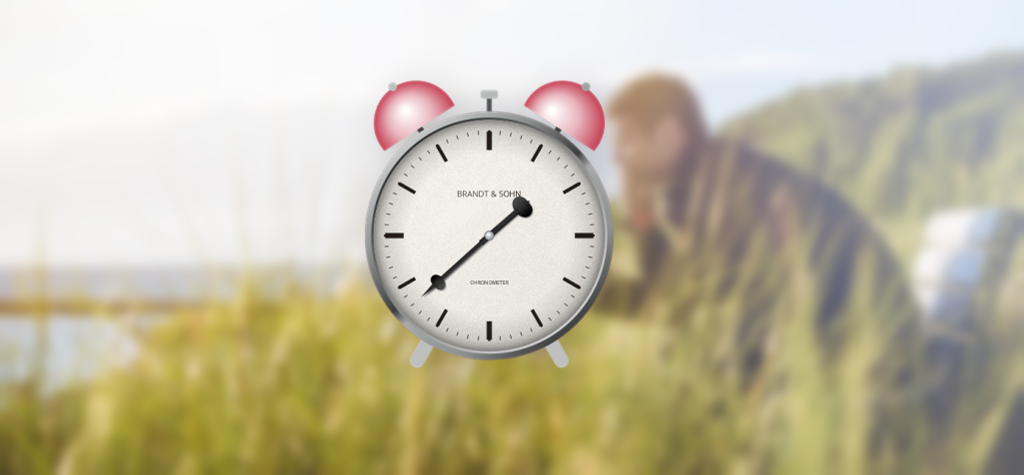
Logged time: **1:38**
